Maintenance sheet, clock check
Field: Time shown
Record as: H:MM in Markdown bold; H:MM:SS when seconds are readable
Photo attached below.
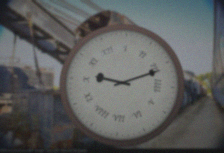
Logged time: **10:16**
